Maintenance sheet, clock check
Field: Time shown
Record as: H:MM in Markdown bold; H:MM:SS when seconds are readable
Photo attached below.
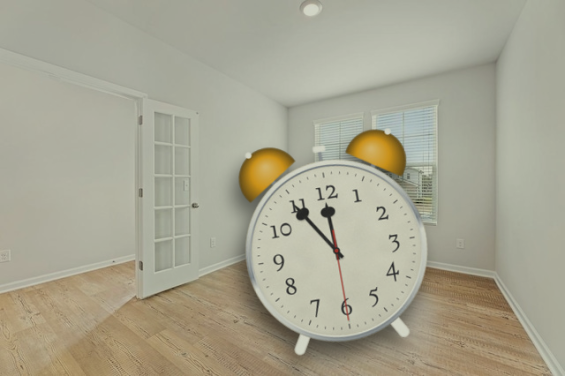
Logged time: **11:54:30**
